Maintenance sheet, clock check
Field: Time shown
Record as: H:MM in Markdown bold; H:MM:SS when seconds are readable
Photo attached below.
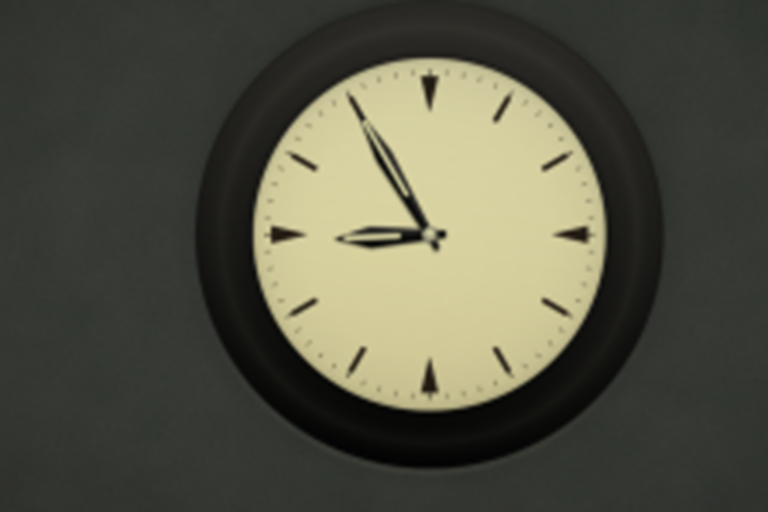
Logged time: **8:55**
